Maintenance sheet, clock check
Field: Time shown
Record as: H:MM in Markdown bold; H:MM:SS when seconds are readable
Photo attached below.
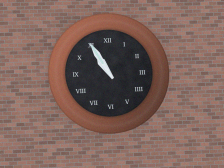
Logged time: **10:55**
